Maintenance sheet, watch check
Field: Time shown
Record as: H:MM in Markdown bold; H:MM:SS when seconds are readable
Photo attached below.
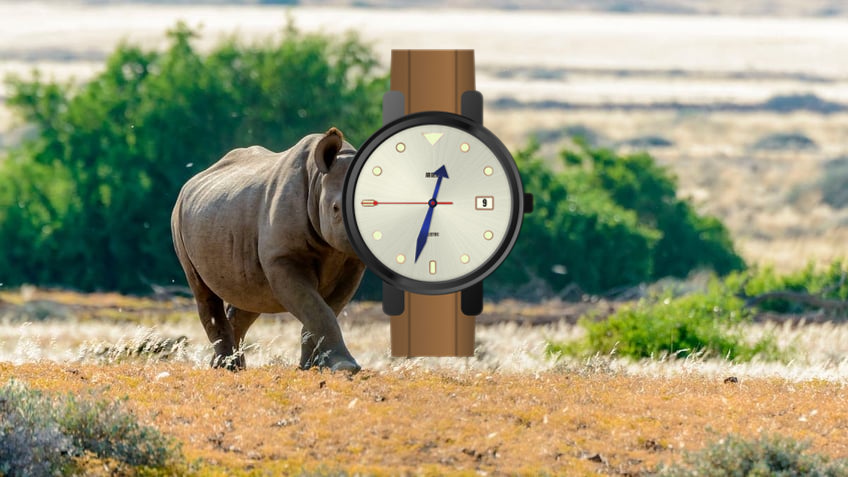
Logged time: **12:32:45**
